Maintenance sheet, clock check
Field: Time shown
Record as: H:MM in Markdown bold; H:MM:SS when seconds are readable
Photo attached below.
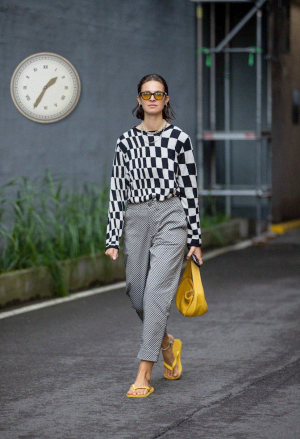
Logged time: **1:35**
